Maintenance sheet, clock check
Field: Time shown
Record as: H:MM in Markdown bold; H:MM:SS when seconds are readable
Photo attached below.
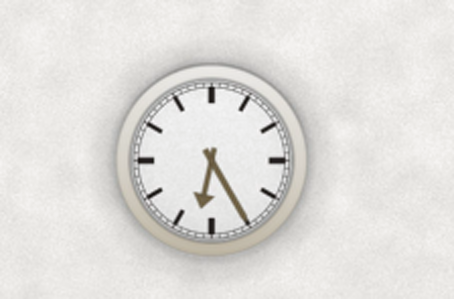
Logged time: **6:25**
